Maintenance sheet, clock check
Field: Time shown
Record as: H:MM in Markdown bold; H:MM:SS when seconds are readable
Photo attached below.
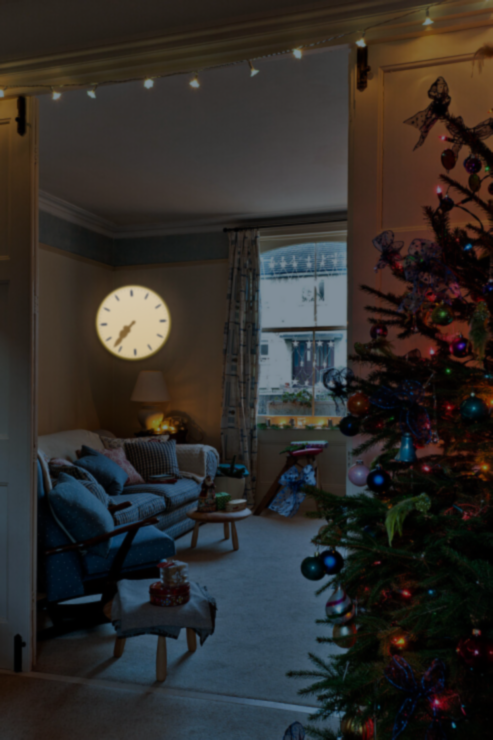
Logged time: **7:37**
